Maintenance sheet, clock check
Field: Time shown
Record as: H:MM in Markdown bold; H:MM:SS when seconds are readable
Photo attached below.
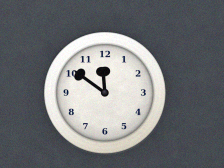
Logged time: **11:51**
